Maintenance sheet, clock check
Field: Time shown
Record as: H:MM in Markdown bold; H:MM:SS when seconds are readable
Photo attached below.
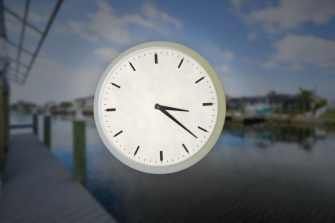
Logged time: **3:22**
